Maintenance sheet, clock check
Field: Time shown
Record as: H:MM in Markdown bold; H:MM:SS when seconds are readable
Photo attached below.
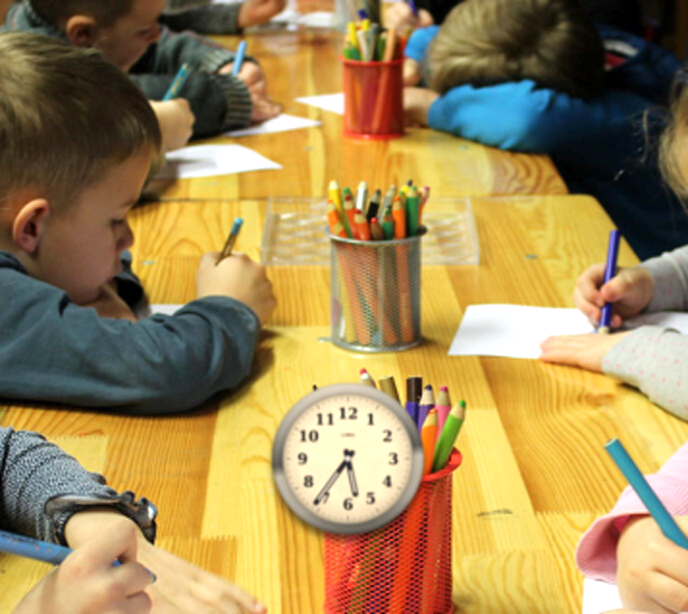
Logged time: **5:36**
